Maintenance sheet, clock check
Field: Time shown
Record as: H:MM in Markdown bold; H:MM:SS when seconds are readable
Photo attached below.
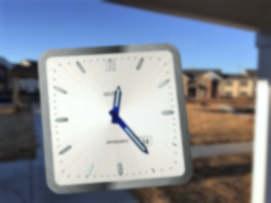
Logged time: **12:24**
